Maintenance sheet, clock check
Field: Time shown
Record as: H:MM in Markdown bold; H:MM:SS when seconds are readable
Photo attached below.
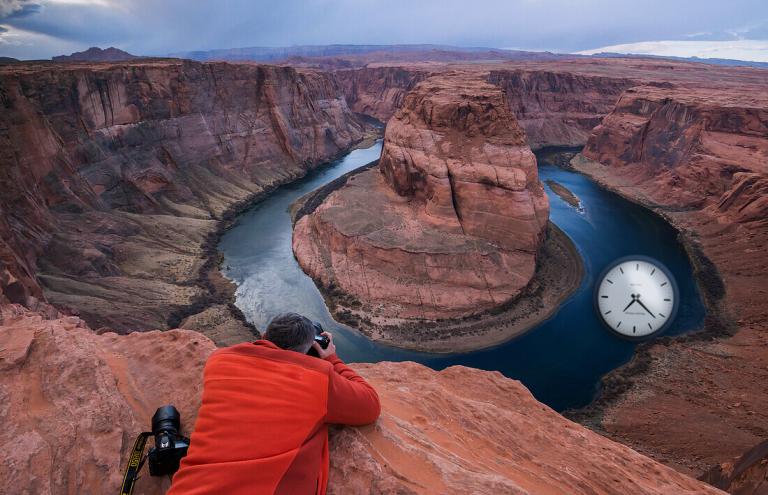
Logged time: **7:22**
